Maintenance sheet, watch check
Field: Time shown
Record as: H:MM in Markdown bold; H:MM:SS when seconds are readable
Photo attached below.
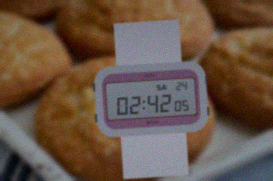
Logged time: **2:42:05**
